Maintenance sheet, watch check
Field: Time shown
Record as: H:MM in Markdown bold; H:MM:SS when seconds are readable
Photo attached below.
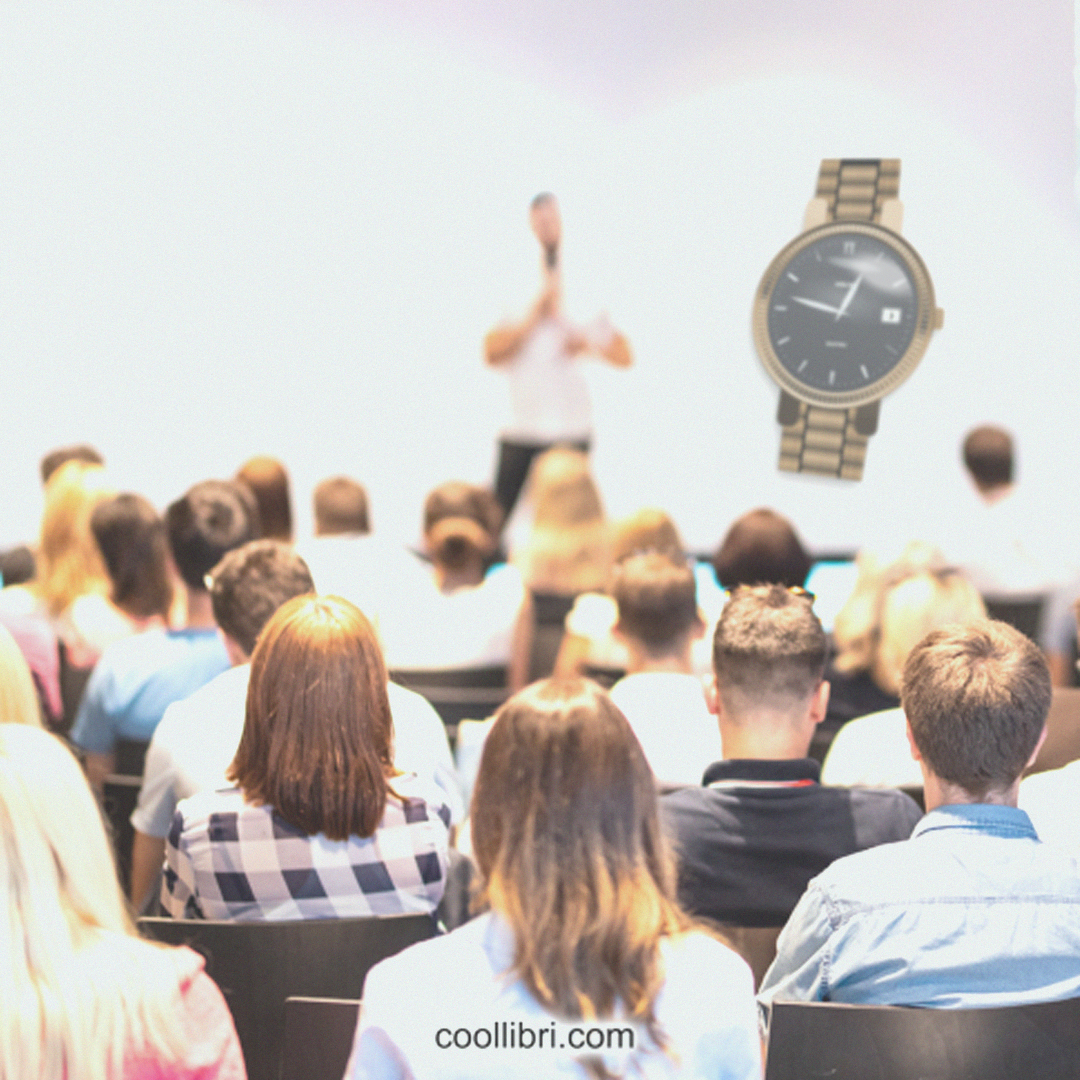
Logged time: **12:47**
